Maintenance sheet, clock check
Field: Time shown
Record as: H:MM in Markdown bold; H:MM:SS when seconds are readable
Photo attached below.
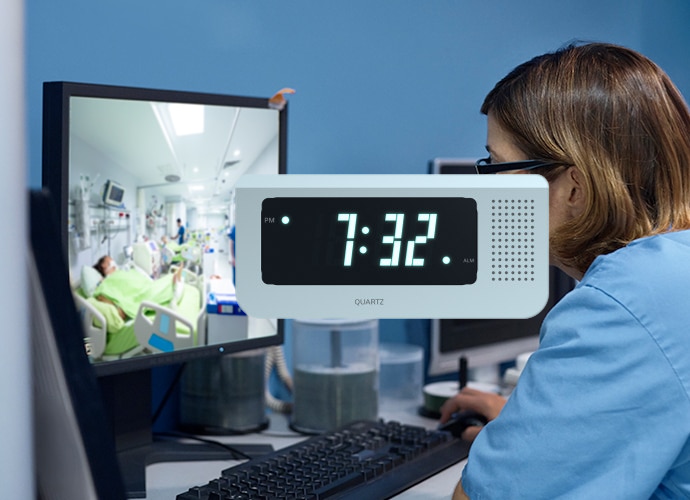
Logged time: **7:32**
